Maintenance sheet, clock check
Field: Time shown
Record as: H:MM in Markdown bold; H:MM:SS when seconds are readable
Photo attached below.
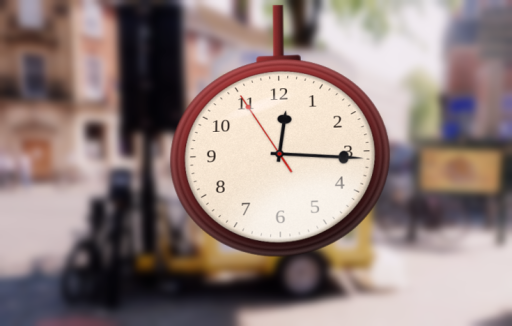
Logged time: **12:15:55**
